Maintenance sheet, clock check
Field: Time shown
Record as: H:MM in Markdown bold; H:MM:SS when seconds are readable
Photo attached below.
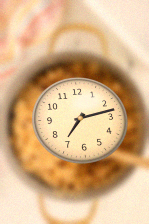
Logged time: **7:13**
